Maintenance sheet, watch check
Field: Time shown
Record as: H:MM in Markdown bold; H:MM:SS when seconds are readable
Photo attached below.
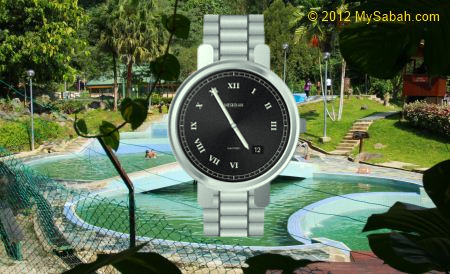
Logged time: **4:55**
